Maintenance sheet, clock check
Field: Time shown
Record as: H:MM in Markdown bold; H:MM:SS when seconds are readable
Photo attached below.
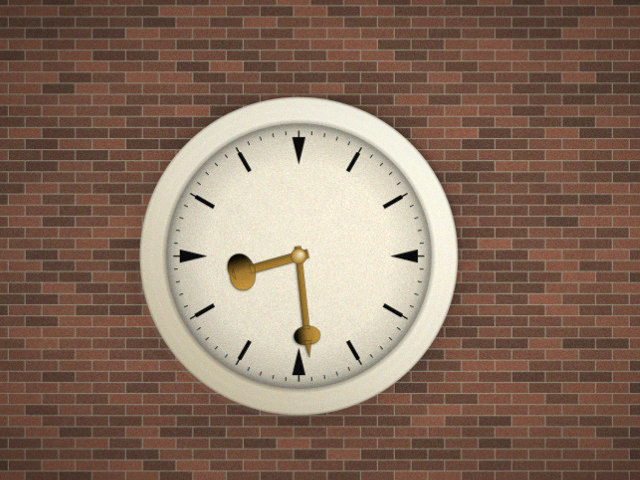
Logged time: **8:29**
